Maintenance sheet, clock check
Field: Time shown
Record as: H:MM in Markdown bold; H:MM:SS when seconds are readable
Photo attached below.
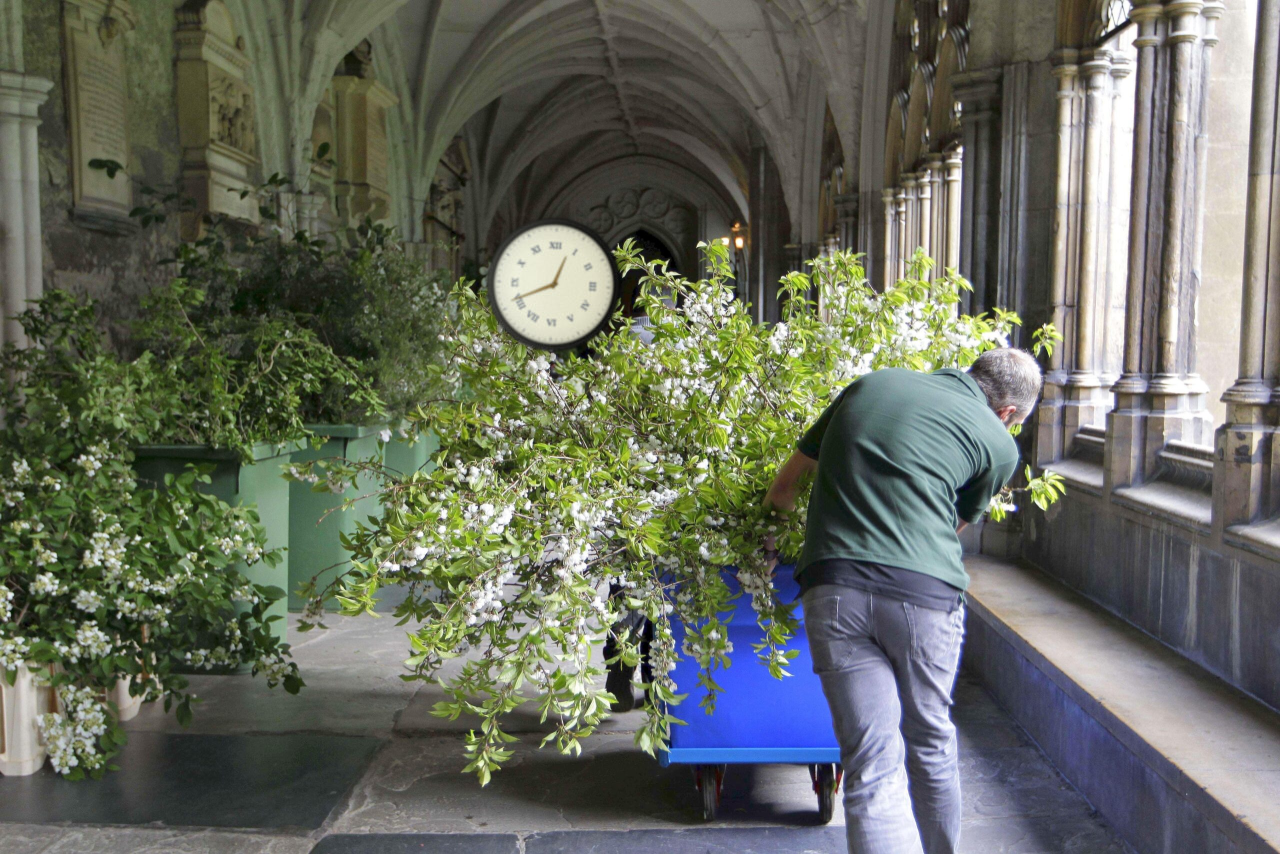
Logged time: **12:41**
